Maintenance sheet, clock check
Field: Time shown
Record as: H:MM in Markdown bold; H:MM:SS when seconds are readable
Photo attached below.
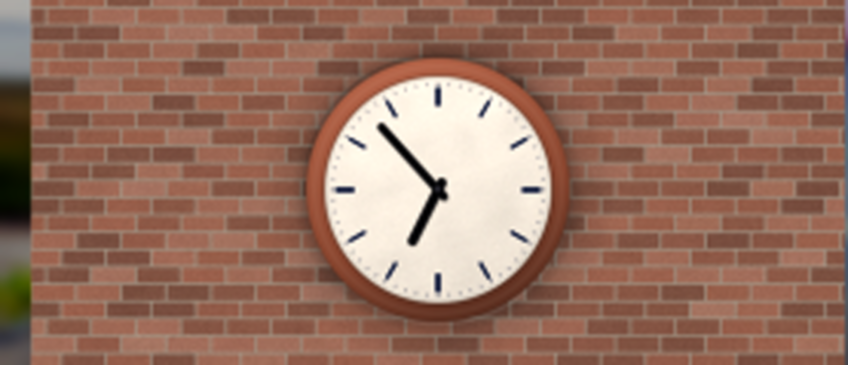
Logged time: **6:53**
